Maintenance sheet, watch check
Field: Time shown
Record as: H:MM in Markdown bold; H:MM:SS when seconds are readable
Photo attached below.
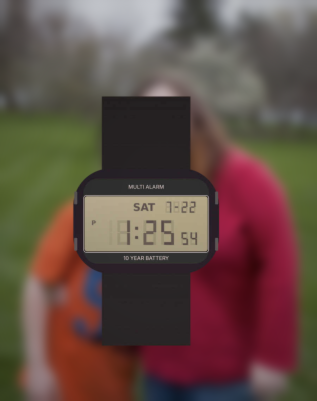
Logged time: **1:25:54**
